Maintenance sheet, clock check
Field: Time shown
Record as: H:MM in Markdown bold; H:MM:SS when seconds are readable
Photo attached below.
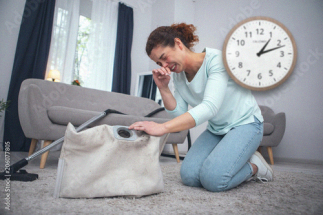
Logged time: **1:12**
